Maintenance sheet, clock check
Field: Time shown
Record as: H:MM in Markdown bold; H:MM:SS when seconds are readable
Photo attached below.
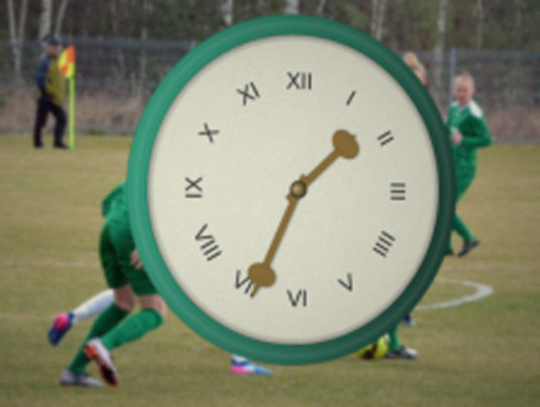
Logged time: **1:34**
